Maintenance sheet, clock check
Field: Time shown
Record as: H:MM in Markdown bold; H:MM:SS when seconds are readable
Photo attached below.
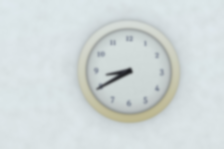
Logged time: **8:40**
